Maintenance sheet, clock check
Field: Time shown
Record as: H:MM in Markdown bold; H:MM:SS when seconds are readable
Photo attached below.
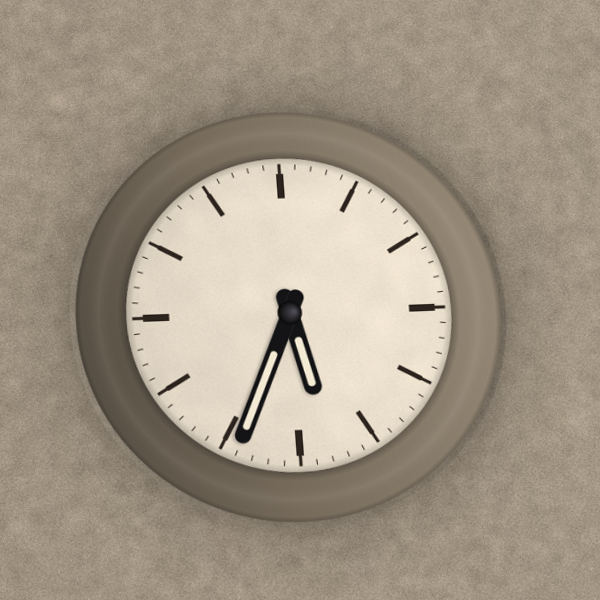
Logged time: **5:34**
